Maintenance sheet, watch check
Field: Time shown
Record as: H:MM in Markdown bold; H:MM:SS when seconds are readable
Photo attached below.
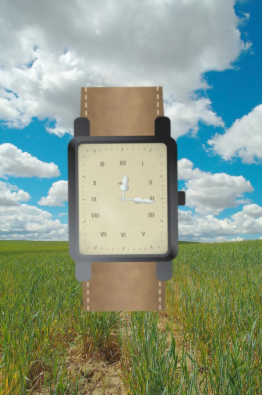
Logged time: **12:16**
